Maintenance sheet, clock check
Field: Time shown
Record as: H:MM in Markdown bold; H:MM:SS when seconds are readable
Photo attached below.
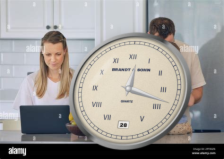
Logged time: **12:18**
